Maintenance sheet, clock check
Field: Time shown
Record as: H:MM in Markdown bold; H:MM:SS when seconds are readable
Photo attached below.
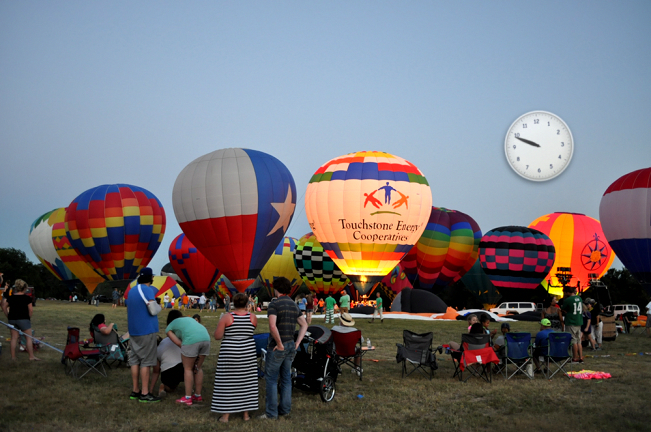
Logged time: **9:49**
